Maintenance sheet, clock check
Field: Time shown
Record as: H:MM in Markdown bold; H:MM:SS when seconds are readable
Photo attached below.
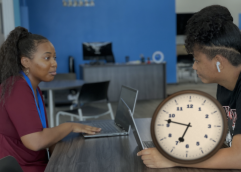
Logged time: **6:47**
